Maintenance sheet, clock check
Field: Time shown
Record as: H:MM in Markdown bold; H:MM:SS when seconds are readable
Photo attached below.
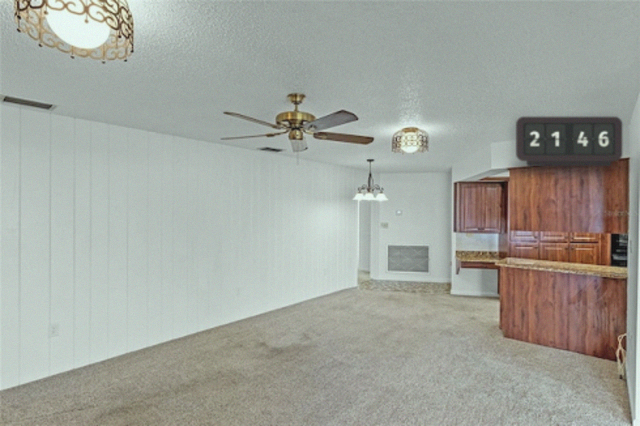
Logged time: **21:46**
